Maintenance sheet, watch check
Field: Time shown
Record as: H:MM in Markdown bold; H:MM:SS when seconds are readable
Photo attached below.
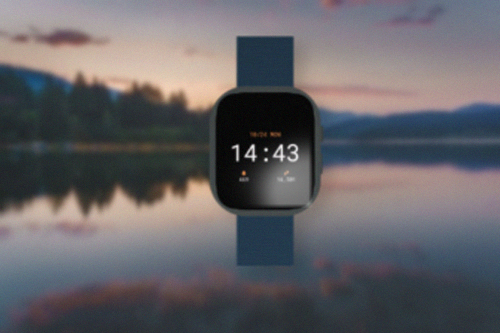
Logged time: **14:43**
